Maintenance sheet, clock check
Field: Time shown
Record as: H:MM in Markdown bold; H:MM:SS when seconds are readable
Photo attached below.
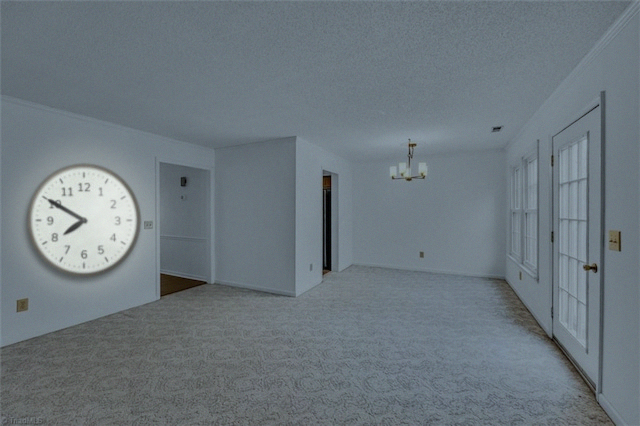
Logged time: **7:50**
